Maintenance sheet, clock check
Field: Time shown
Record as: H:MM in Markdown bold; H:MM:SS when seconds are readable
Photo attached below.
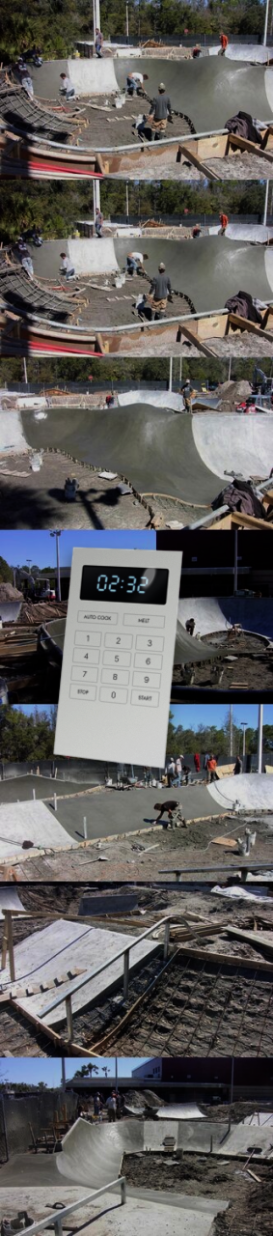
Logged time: **2:32**
